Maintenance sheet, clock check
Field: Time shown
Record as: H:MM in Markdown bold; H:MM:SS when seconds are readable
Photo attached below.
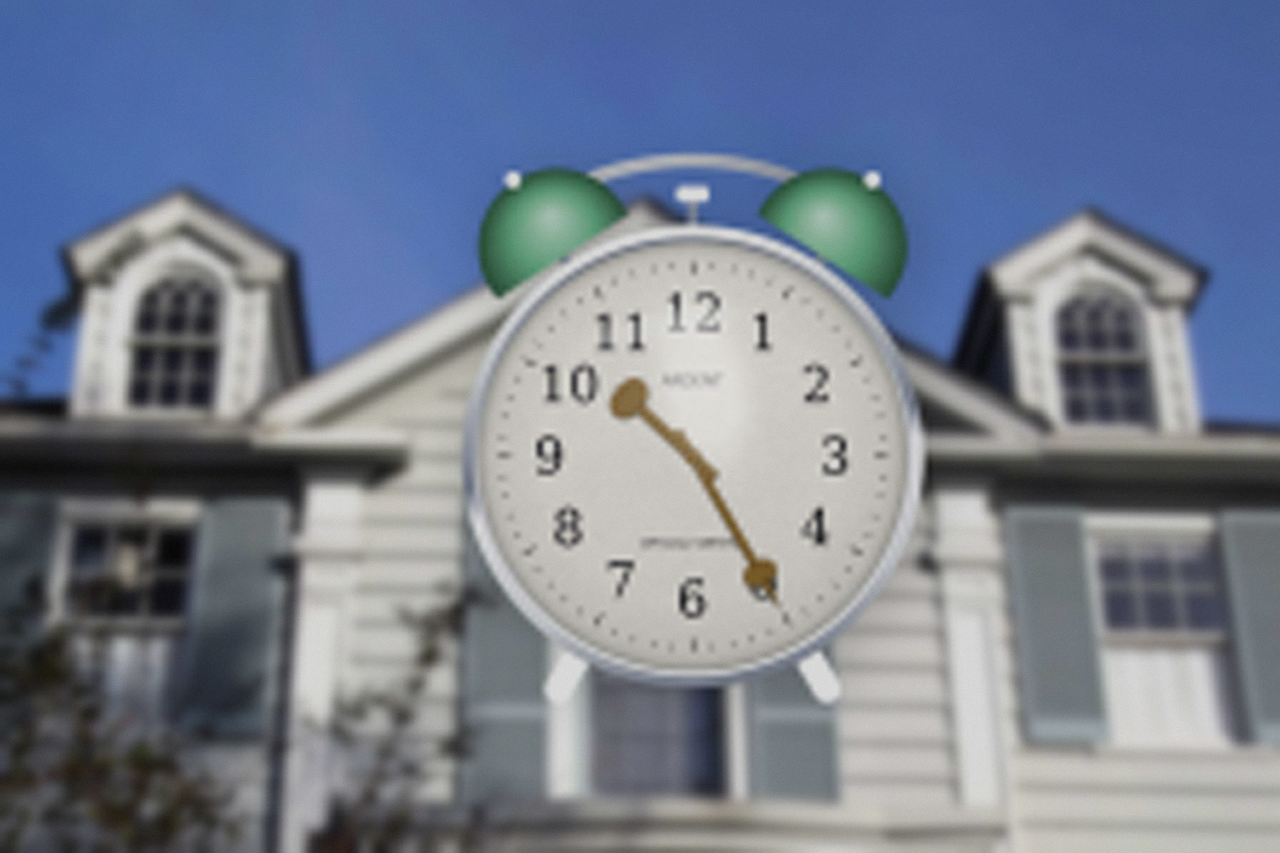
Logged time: **10:25**
